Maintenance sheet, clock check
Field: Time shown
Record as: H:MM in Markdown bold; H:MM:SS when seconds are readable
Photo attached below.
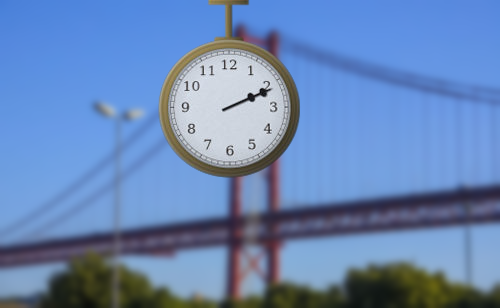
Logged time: **2:11**
